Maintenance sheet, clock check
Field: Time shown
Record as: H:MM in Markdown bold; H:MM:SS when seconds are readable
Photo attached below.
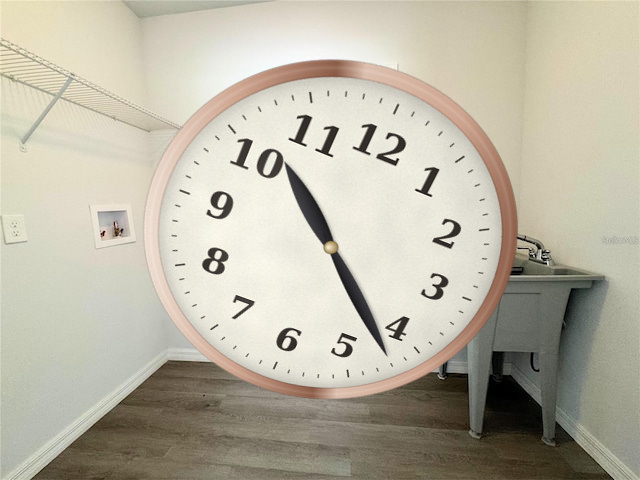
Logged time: **10:22**
